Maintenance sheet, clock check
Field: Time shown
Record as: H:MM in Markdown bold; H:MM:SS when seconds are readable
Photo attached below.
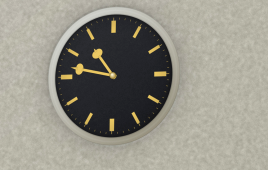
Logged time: **10:47**
